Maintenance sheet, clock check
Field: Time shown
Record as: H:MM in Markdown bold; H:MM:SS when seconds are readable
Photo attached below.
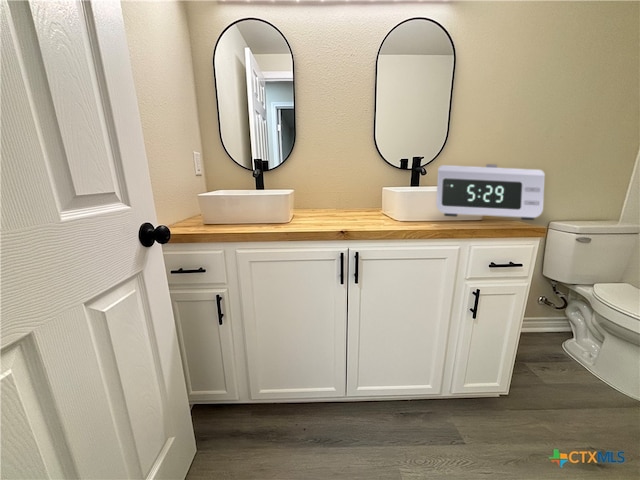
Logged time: **5:29**
